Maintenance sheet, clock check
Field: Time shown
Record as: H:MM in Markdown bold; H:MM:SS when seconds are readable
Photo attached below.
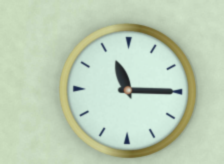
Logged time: **11:15**
